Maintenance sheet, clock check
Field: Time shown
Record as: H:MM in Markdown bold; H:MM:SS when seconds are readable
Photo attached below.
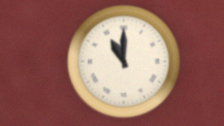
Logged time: **11:00**
